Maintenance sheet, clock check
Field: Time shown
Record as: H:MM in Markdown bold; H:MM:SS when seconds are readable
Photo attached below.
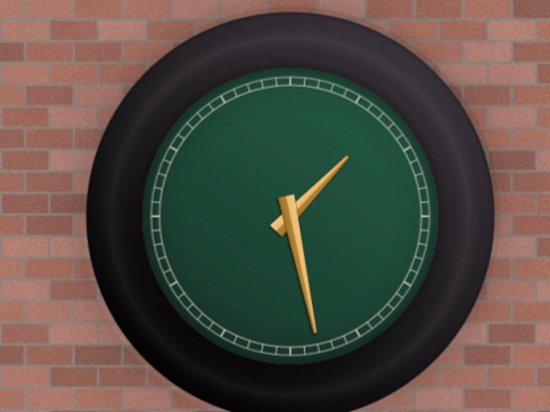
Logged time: **1:28**
